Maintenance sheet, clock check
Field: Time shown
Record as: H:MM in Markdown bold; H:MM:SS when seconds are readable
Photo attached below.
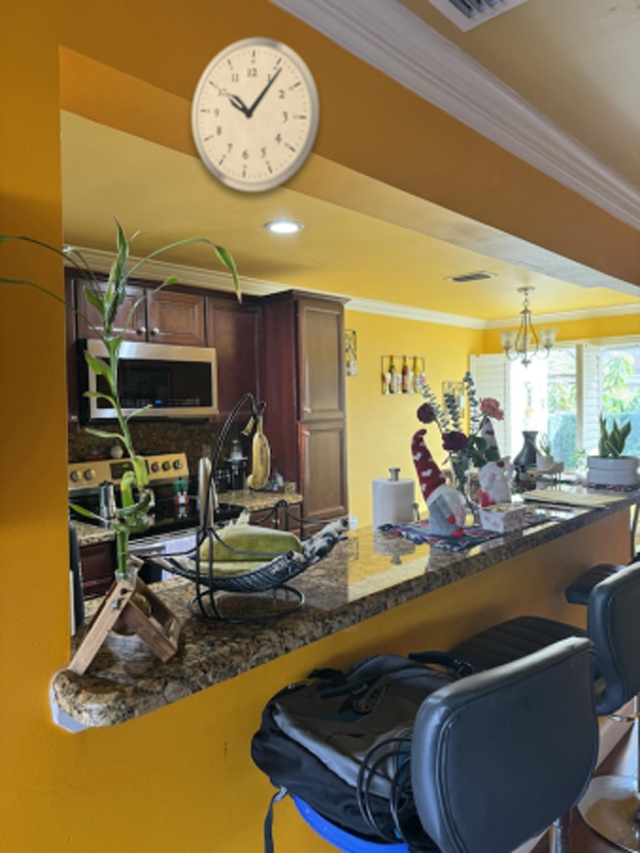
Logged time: **10:06**
